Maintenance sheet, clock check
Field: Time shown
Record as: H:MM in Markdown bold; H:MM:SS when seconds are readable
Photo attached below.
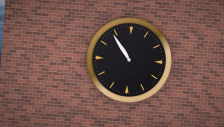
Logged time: **10:54**
